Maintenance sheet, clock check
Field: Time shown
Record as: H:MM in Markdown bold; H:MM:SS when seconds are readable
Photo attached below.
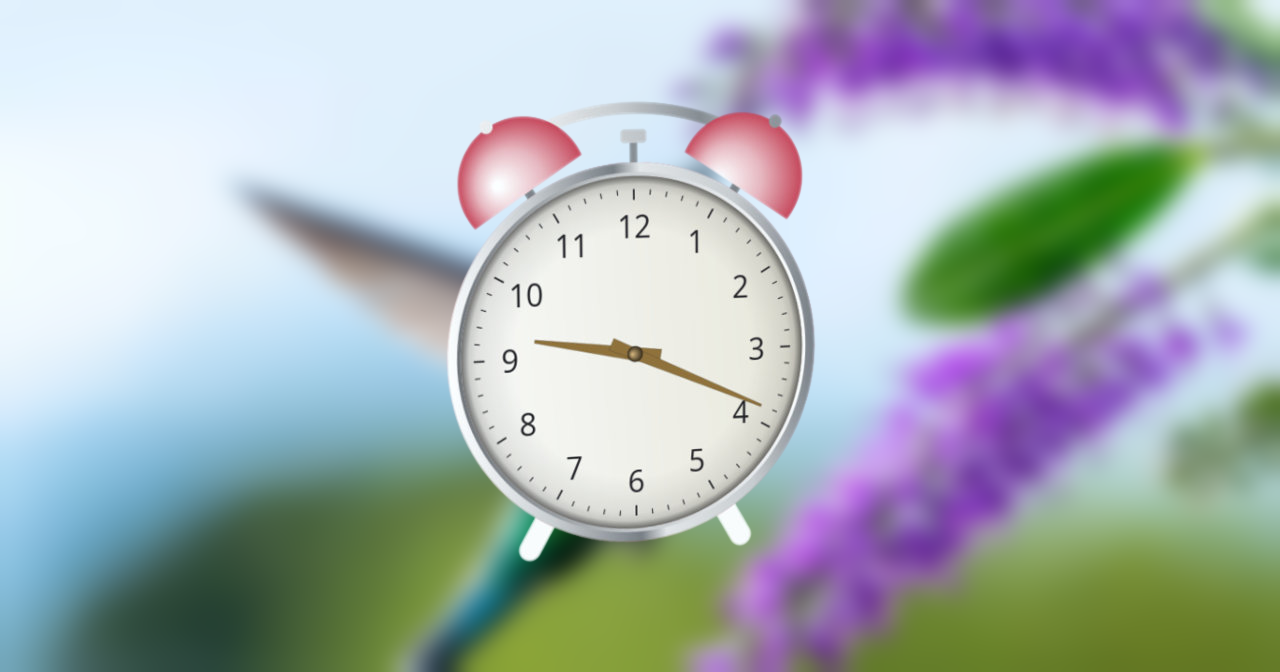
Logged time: **9:19**
